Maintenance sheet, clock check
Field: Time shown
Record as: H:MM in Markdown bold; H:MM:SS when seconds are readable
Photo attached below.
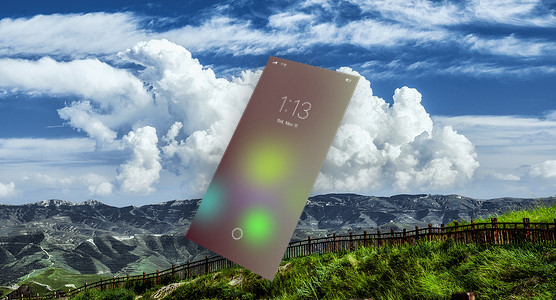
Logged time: **1:13**
